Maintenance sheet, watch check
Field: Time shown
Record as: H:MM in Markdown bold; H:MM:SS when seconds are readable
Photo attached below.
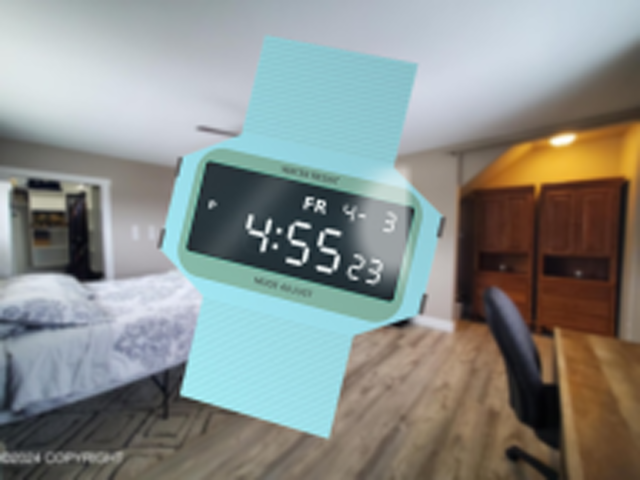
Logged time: **4:55:23**
